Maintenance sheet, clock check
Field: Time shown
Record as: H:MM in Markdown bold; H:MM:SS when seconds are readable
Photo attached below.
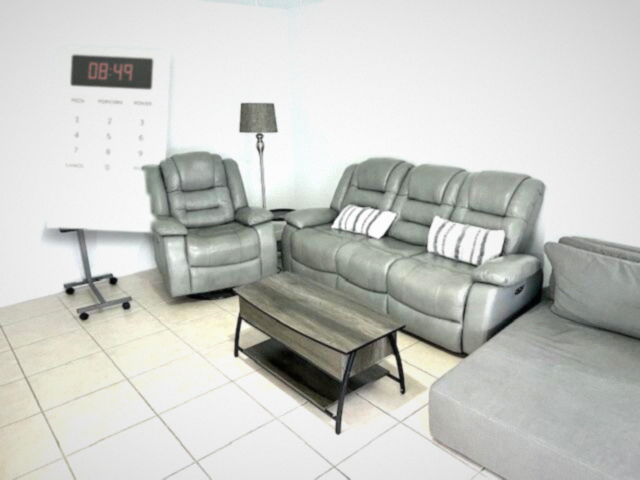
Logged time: **8:49**
